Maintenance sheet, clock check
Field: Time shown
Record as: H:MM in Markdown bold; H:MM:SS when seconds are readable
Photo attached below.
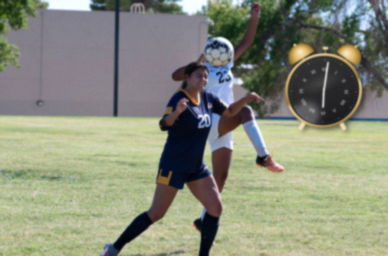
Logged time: **6:01**
